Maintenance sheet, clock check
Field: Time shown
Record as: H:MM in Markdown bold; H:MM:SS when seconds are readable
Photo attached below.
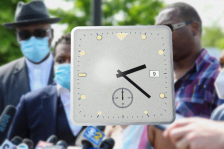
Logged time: **2:22**
